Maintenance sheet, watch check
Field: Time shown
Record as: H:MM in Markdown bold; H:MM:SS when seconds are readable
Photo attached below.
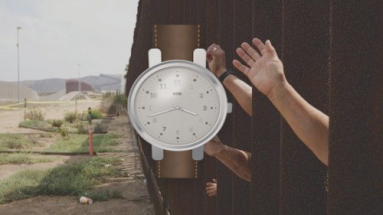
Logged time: **3:42**
